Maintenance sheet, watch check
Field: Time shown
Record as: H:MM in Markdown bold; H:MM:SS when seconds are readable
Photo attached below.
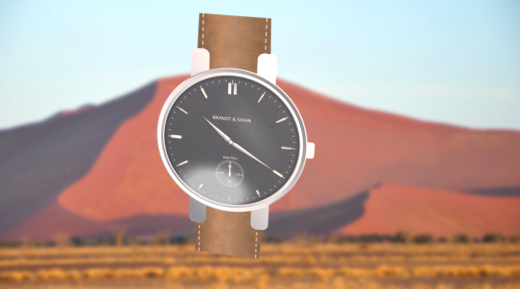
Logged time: **10:20**
